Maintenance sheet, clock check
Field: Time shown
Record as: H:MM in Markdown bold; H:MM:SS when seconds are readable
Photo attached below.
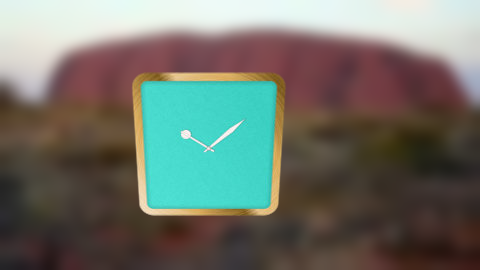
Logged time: **10:08**
